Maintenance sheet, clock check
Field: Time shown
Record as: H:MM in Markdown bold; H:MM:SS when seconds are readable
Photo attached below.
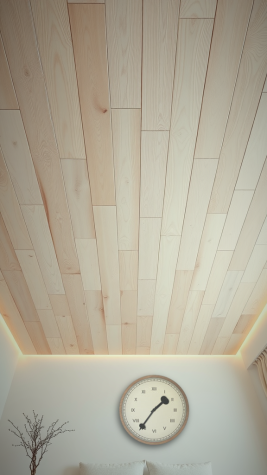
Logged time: **1:36**
